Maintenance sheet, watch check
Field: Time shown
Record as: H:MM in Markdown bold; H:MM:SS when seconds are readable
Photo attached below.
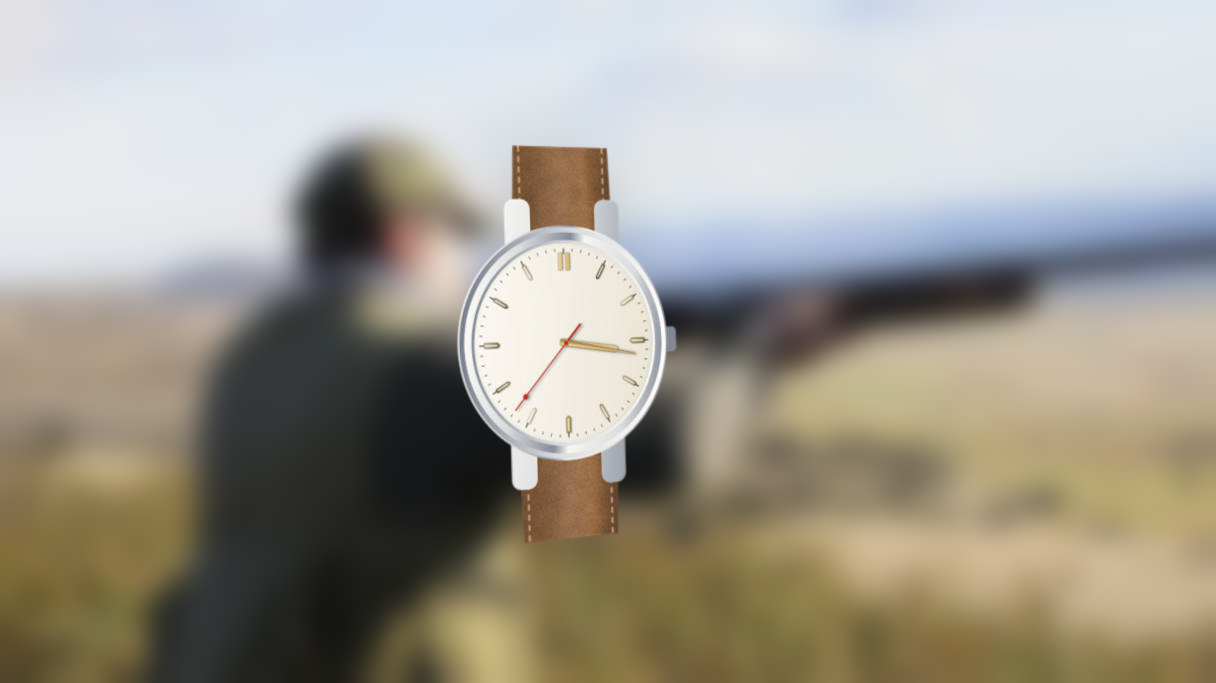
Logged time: **3:16:37**
